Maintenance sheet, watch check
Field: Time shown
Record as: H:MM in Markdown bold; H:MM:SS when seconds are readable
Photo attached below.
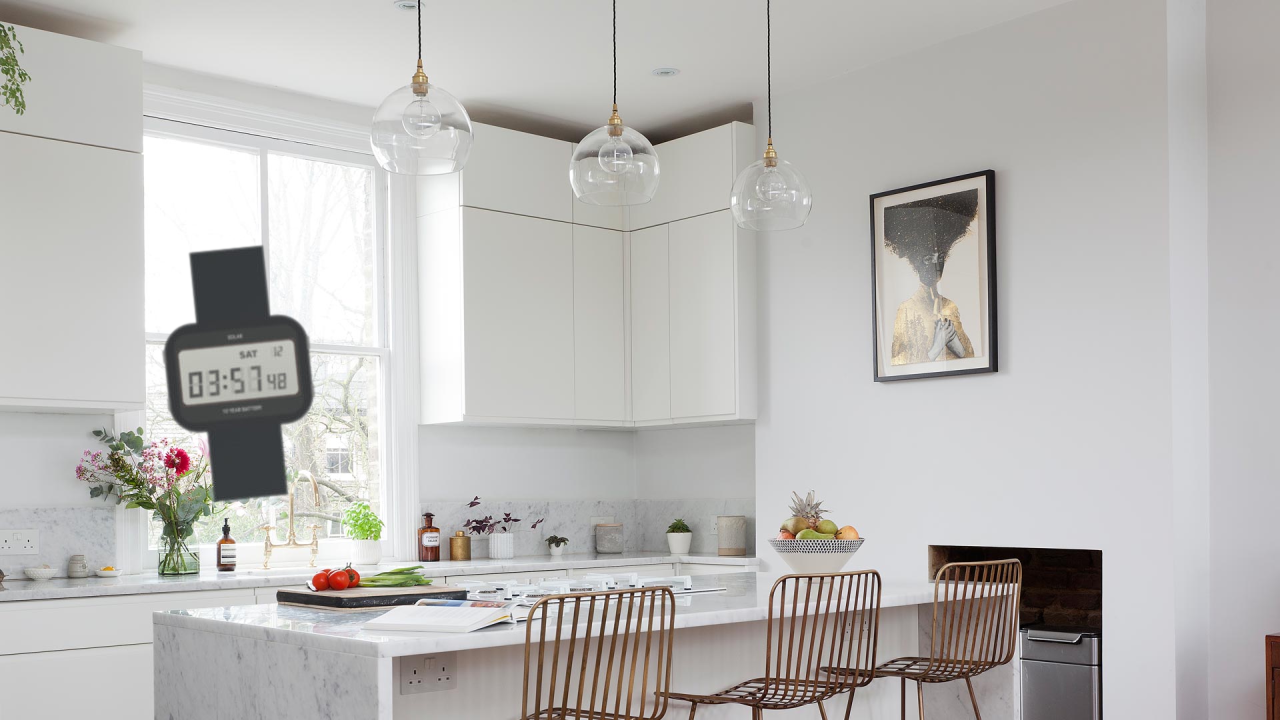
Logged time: **3:57:48**
